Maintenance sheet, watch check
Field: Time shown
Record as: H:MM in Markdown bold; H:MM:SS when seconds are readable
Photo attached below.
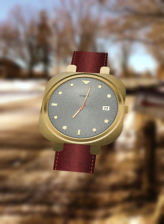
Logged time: **7:02**
